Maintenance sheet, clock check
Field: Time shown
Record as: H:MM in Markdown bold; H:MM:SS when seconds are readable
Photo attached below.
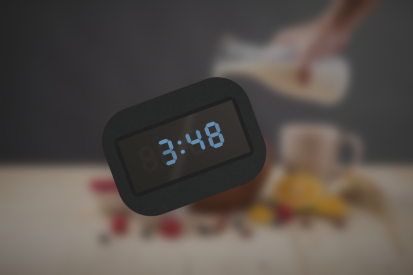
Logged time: **3:48**
